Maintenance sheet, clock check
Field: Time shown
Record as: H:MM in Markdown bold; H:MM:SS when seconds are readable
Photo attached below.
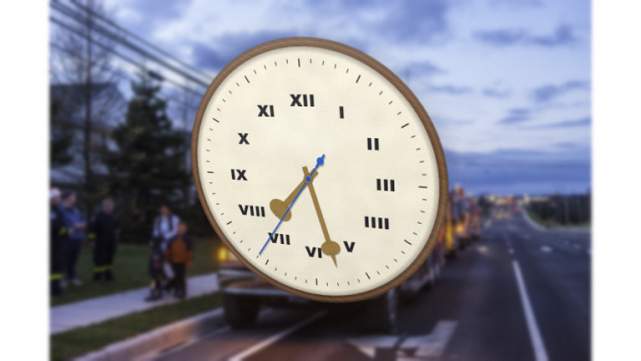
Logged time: **7:27:36**
